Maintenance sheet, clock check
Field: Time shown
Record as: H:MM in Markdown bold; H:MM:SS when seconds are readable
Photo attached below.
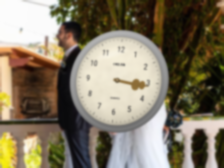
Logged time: **3:16**
